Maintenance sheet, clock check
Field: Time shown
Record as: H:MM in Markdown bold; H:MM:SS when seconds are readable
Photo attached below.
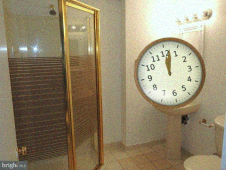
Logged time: **12:02**
